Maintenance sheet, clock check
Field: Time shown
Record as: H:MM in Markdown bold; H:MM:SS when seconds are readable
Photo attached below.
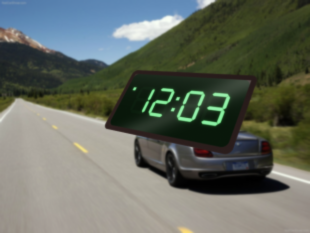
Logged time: **12:03**
